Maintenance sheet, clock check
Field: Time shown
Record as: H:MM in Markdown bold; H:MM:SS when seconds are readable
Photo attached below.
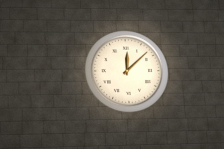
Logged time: **12:08**
